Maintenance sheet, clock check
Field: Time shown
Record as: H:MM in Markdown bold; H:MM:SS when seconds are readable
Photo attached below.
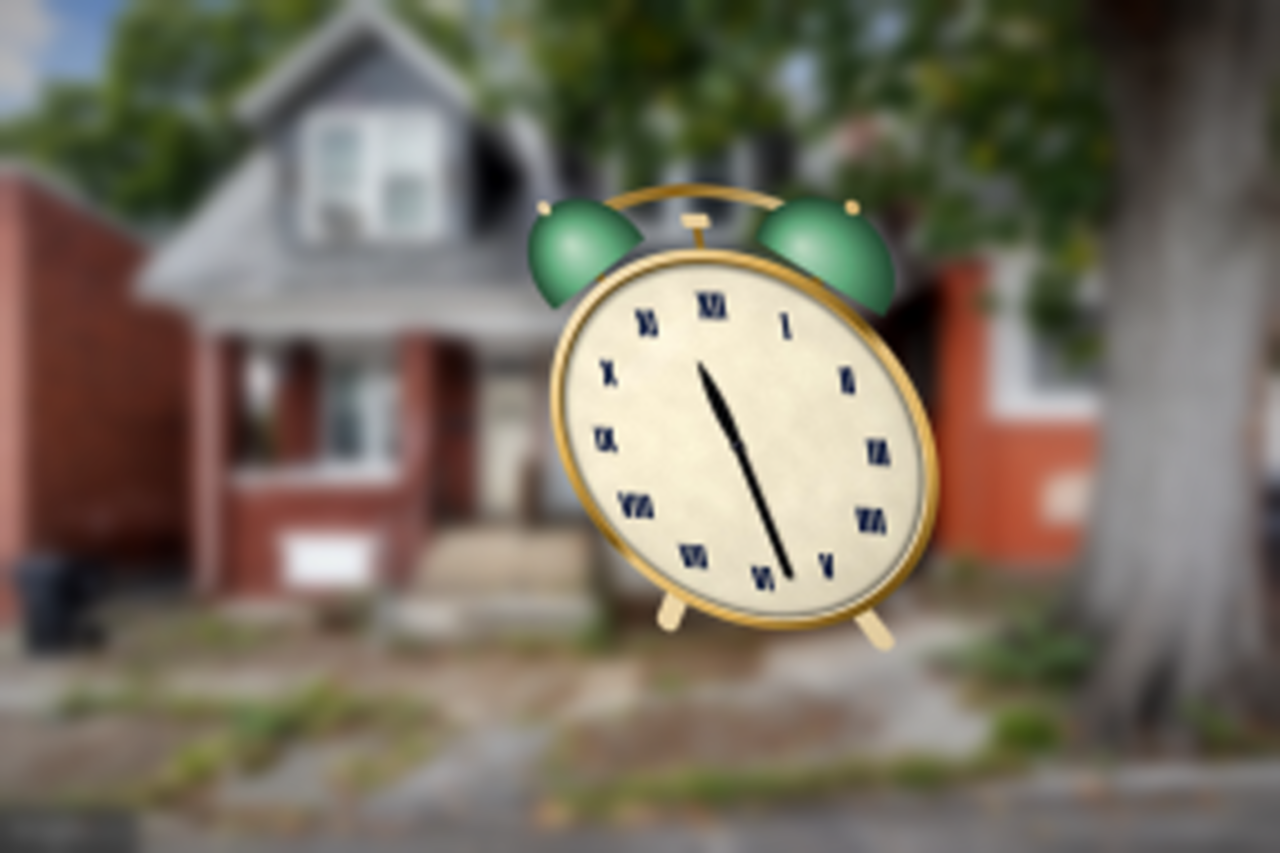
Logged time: **11:28**
